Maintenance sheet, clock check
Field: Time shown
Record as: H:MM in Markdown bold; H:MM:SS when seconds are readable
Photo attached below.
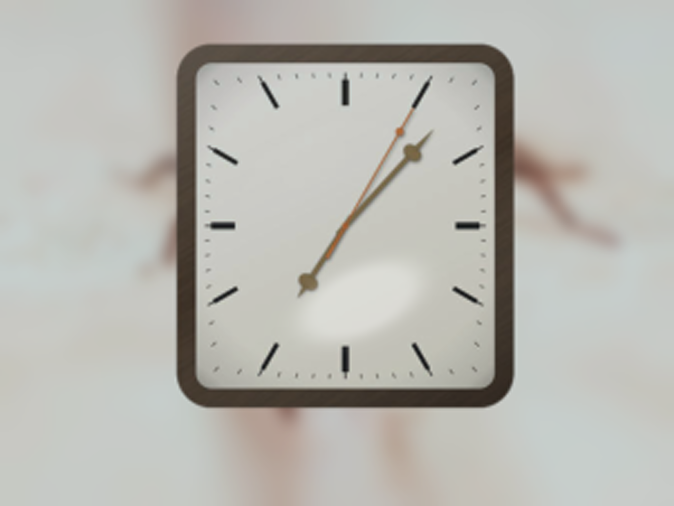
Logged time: **7:07:05**
